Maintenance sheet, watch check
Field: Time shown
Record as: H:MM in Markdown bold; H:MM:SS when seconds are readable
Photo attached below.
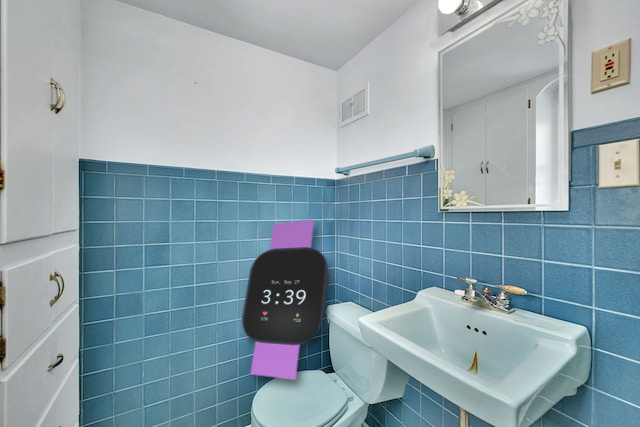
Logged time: **3:39**
